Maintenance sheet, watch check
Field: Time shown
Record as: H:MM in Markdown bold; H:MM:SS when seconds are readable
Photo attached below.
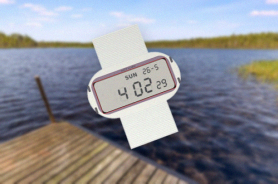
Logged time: **4:02:29**
